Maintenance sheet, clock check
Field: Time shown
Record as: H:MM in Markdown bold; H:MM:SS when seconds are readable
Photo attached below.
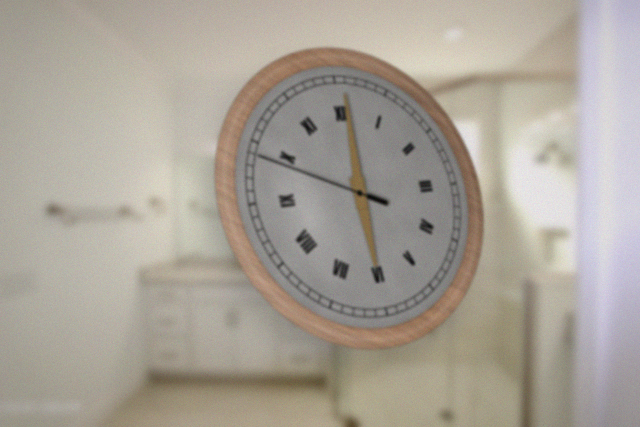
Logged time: **6:00:49**
